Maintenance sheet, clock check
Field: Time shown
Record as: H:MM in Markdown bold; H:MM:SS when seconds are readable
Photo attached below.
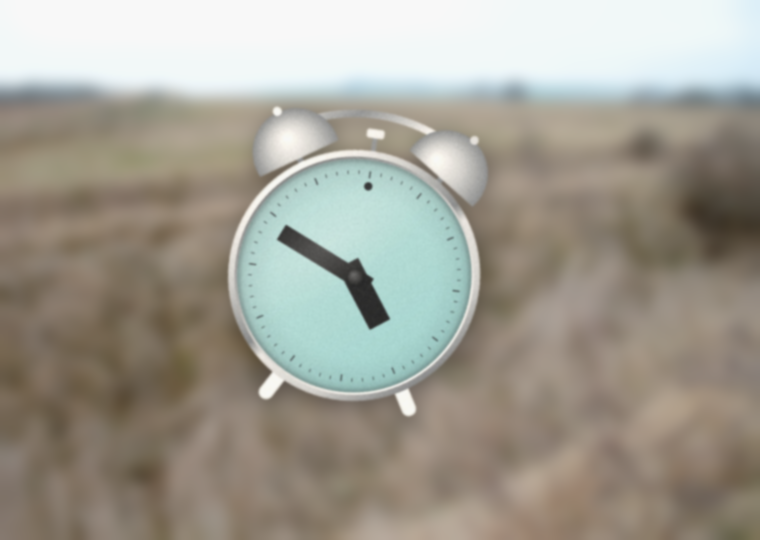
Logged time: **4:49**
